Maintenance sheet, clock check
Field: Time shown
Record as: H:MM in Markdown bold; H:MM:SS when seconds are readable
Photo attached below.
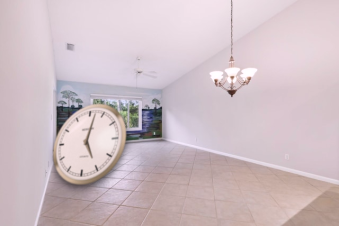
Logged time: **5:02**
